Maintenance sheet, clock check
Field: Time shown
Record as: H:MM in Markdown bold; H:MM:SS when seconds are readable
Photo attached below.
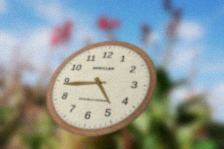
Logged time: **4:44**
